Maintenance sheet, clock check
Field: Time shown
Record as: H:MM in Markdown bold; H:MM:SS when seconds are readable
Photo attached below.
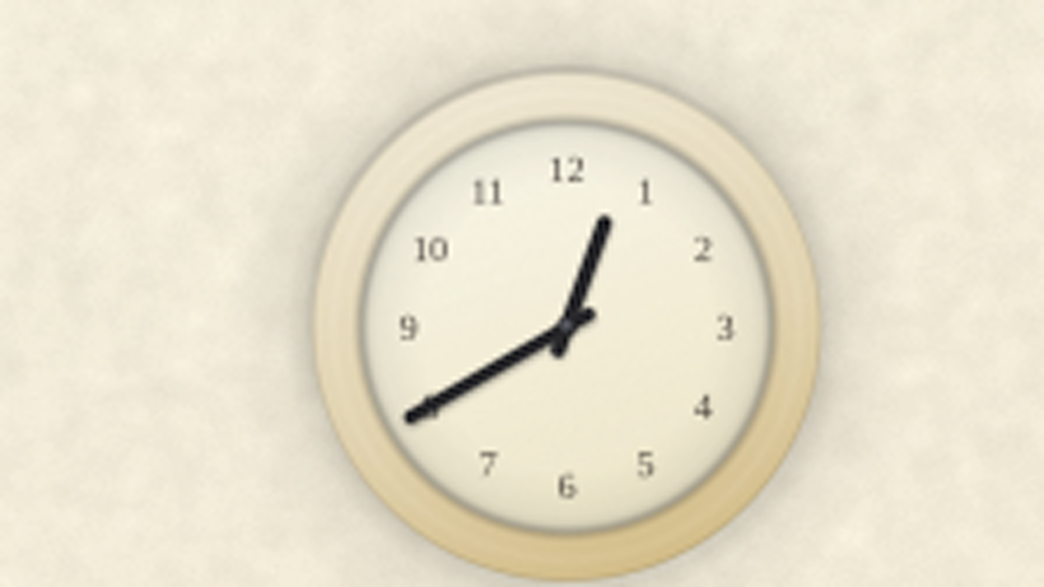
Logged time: **12:40**
